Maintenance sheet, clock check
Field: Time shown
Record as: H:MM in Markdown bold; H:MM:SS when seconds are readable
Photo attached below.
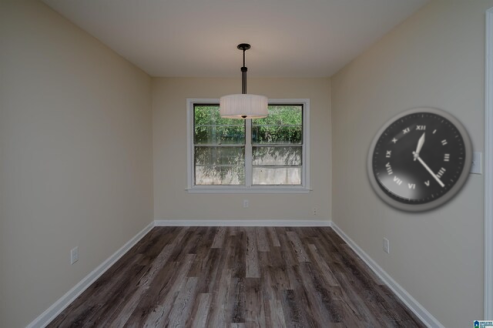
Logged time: **12:22**
